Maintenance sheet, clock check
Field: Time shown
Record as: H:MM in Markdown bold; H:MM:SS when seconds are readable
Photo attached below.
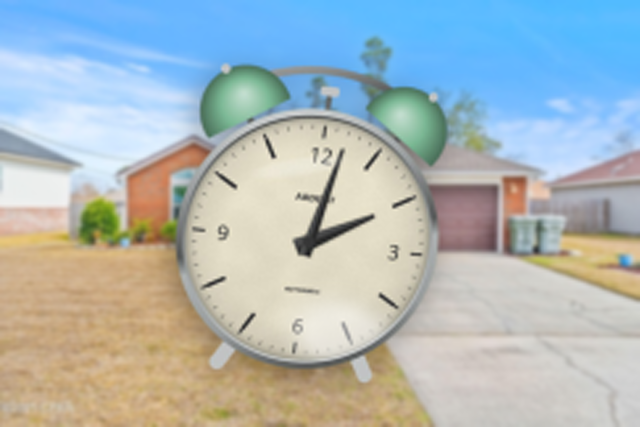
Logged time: **2:02**
